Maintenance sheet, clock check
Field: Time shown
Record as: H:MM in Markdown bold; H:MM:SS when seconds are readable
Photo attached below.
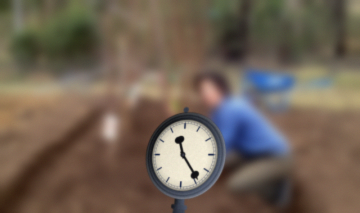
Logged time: **11:24**
